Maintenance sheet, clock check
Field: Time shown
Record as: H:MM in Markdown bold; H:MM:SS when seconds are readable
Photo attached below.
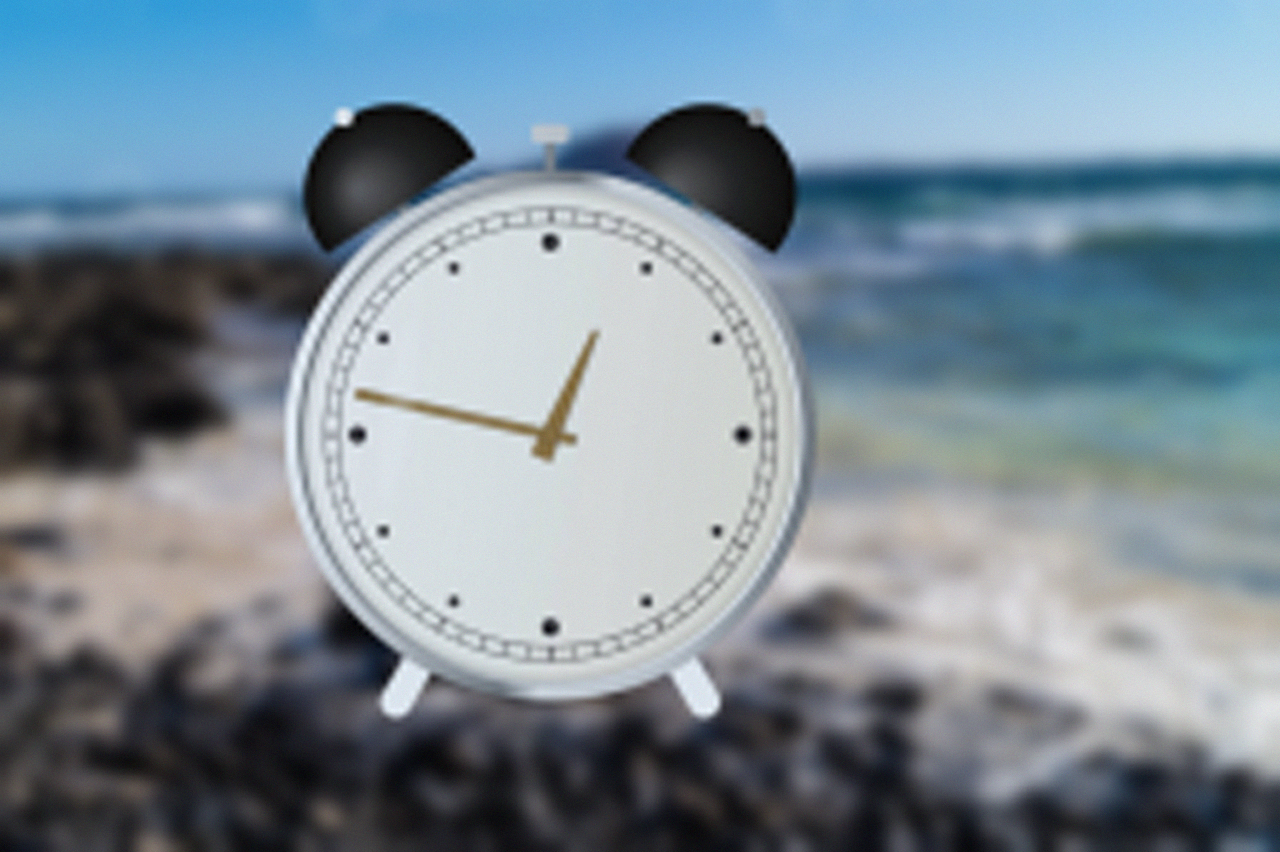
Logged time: **12:47**
